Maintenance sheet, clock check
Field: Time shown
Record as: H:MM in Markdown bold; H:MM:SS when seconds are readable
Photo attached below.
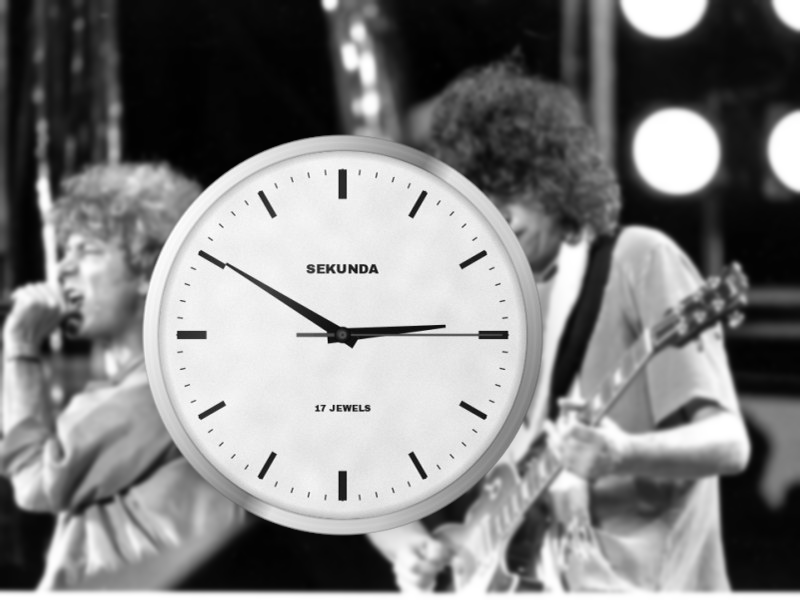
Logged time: **2:50:15**
